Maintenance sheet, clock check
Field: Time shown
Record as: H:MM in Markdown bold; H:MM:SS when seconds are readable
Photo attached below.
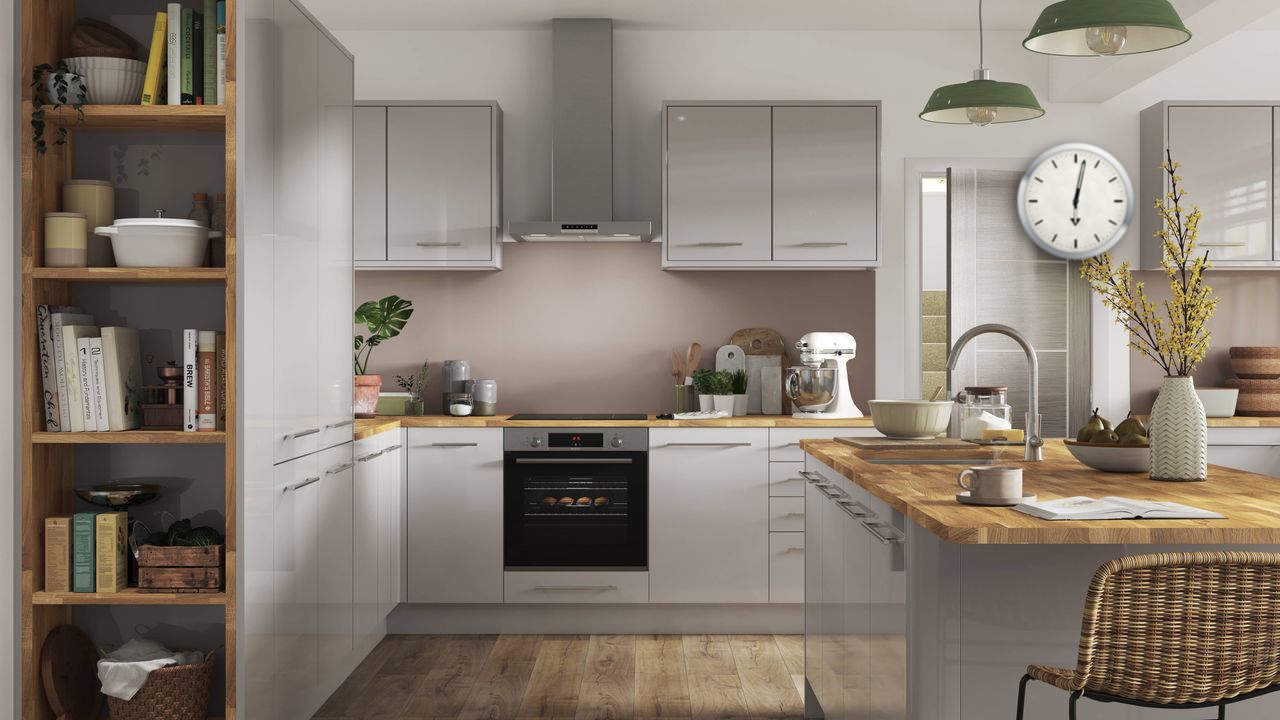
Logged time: **6:02**
